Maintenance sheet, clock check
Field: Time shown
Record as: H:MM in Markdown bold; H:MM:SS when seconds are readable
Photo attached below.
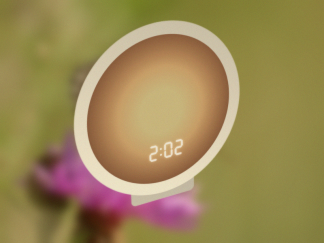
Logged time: **2:02**
